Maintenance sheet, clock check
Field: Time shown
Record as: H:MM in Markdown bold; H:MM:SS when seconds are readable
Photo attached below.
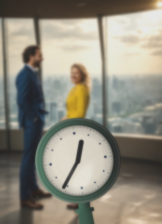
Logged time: **12:36**
